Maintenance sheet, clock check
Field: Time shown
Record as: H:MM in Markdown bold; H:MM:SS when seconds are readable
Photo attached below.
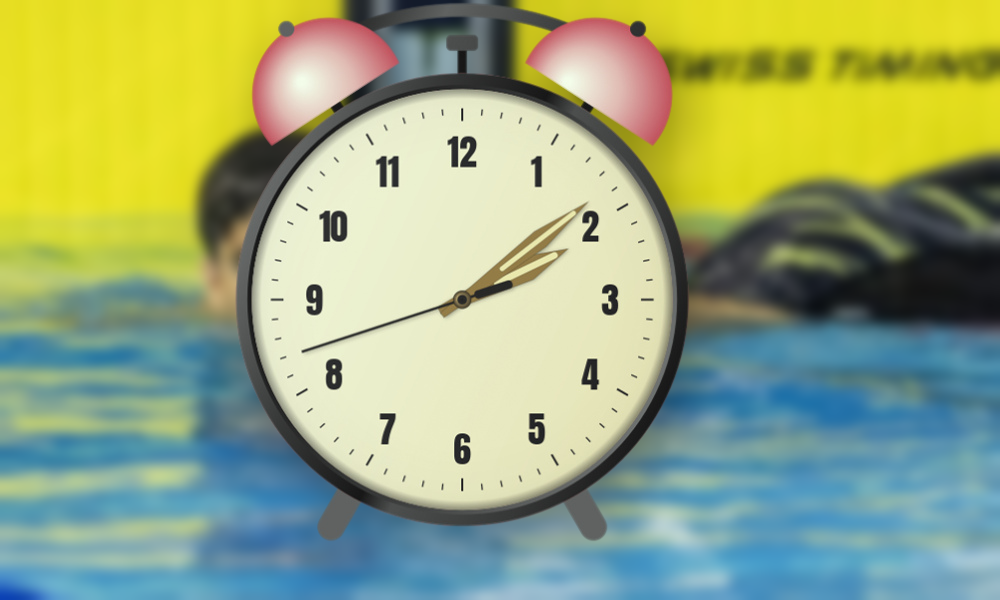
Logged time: **2:08:42**
